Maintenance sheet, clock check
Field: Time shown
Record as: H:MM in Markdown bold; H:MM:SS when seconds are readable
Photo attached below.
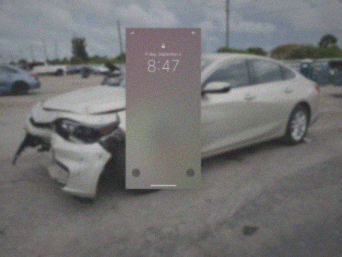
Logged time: **8:47**
